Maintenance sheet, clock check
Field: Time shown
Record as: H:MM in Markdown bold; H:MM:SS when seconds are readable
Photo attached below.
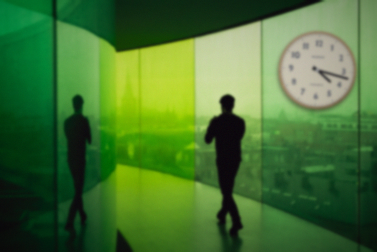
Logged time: **4:17**
